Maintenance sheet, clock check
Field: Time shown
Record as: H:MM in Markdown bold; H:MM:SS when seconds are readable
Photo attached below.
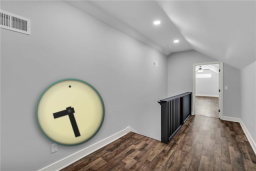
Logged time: **8:27**
